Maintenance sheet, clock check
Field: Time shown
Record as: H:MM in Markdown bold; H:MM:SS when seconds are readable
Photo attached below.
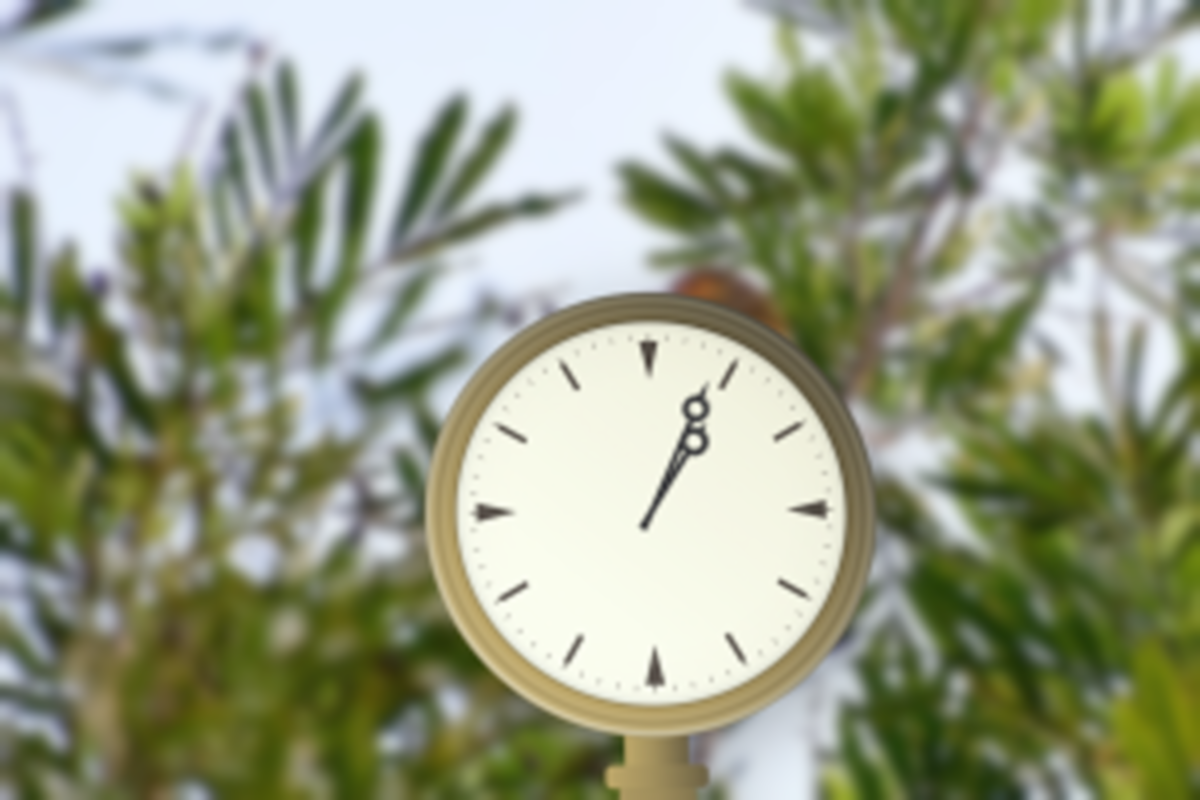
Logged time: **1:04**
